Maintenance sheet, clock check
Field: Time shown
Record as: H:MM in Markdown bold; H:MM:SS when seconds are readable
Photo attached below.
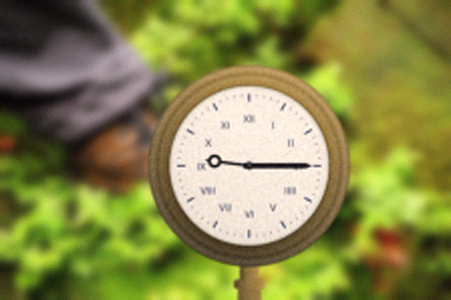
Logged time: **9:15**
